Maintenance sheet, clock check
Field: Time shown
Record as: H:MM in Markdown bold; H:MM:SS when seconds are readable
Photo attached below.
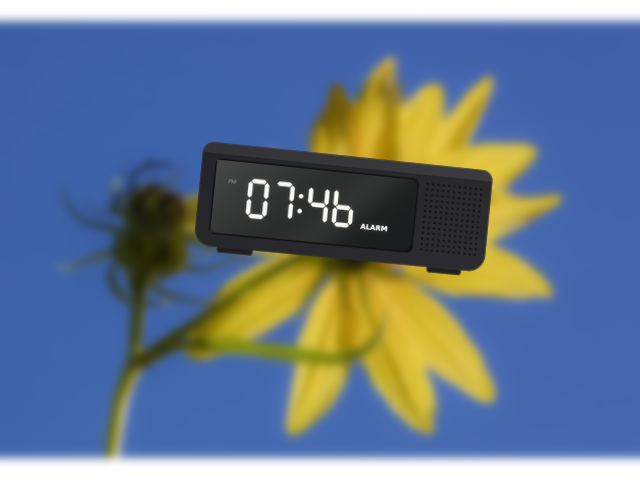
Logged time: **7:46**
